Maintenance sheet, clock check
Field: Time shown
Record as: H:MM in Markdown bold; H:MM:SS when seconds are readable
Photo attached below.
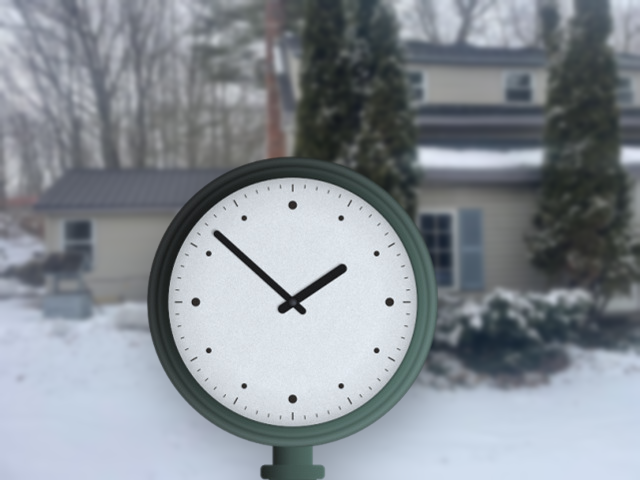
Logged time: **1:52**
